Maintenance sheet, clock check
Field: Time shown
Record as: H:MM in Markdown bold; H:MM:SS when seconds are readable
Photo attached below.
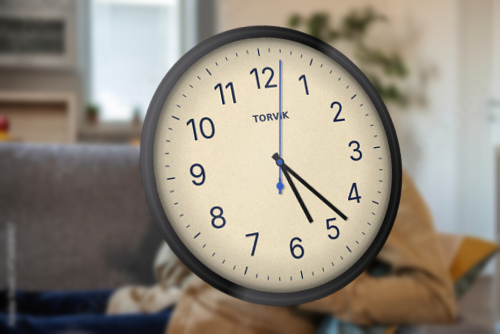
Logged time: **5:23:02**
